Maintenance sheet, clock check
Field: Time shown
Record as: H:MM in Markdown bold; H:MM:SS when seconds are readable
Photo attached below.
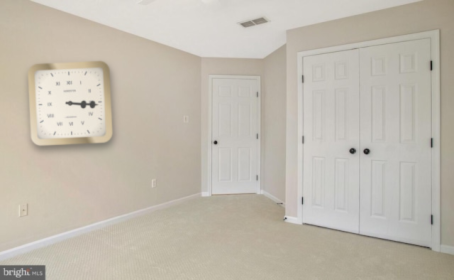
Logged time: **3:16**
